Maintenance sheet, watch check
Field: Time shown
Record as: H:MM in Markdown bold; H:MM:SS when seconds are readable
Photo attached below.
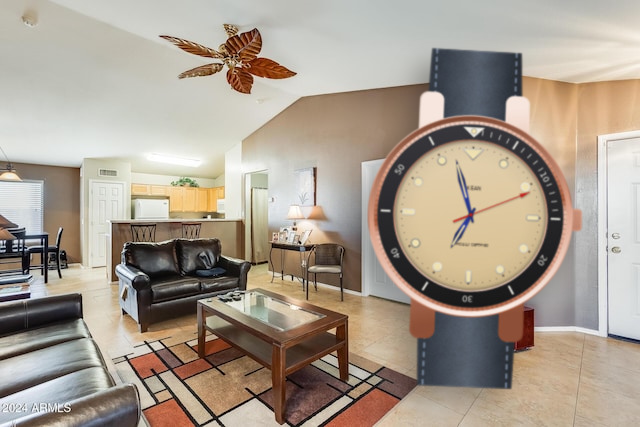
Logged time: **6:57:11**
